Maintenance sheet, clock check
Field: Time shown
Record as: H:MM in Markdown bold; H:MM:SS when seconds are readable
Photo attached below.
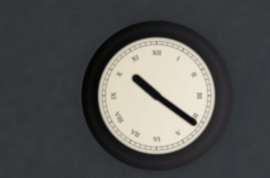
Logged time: **10:21**
